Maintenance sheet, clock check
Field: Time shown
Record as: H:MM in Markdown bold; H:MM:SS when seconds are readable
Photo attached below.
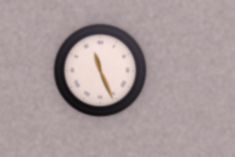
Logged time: **11:26**
